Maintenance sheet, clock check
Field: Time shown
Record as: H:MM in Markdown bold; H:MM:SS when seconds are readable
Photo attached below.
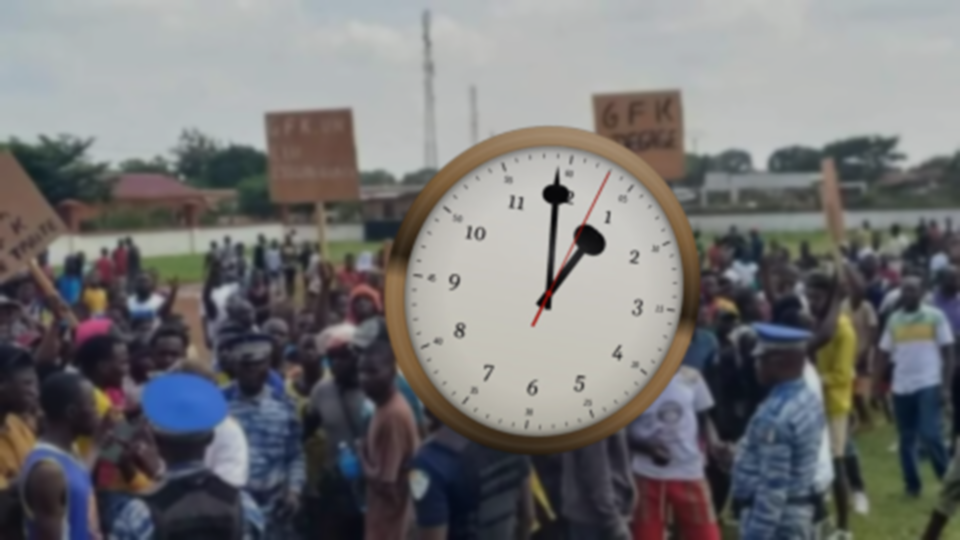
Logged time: **12:59:03**
